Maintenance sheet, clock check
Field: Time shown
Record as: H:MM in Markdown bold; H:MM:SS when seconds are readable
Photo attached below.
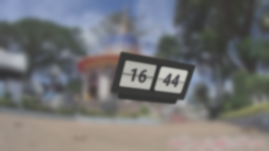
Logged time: **16:44**
